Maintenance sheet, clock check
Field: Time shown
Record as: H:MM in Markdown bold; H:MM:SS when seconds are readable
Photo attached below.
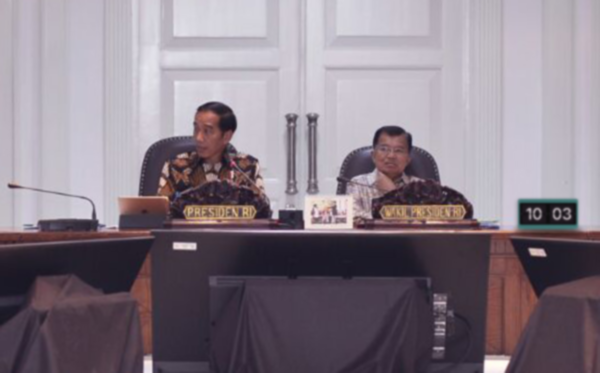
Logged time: **10:03**
